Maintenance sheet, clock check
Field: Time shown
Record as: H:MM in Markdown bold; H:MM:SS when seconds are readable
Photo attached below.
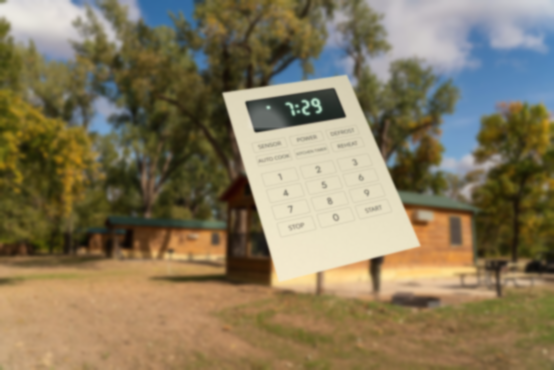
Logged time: **7:29**
